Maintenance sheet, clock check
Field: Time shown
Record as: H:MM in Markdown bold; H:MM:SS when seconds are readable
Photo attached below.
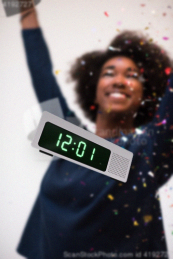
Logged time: **12:01**
